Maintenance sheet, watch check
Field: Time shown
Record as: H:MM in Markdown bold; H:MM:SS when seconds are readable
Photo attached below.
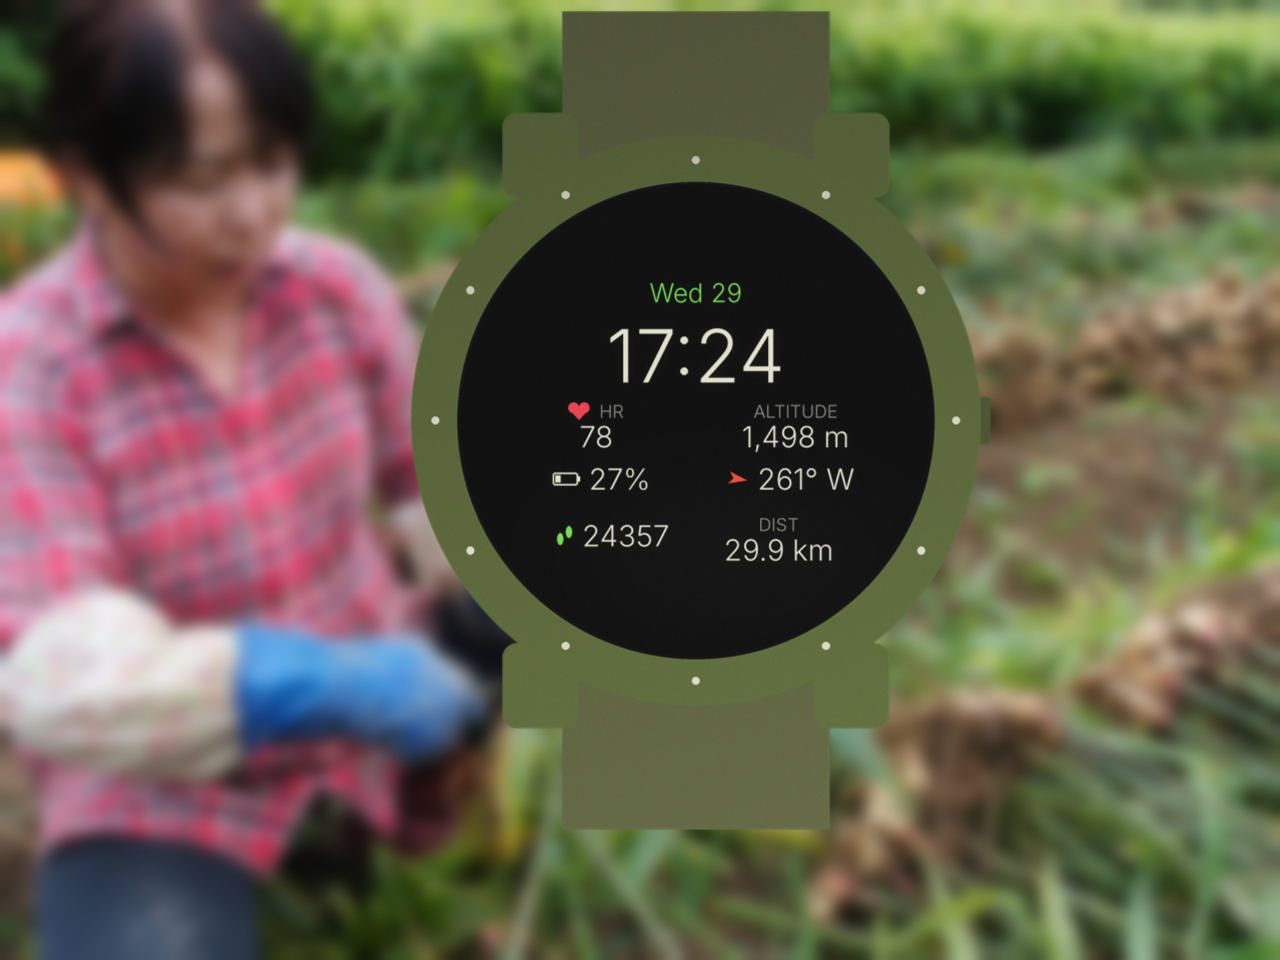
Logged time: **17:24**
